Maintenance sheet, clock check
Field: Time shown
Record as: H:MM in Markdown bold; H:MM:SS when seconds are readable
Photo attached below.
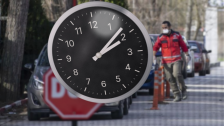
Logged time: **2:08**
